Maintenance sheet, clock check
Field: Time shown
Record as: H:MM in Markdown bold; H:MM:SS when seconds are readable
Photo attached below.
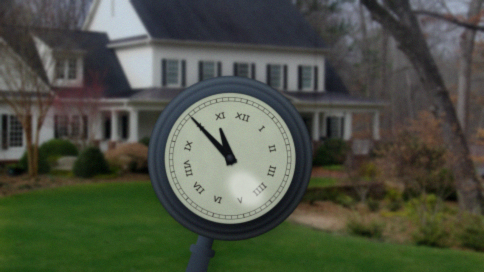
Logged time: **10:50**
